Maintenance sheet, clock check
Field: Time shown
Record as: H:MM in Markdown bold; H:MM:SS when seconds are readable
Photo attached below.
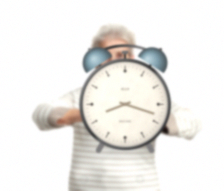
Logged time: **8:18**
